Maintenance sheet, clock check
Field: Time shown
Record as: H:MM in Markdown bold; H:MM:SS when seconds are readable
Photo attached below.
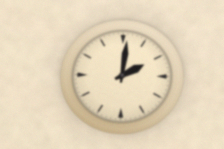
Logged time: **2:01**
